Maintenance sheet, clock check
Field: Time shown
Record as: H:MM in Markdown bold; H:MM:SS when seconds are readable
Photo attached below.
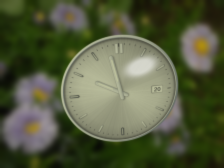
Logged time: **9:58**
